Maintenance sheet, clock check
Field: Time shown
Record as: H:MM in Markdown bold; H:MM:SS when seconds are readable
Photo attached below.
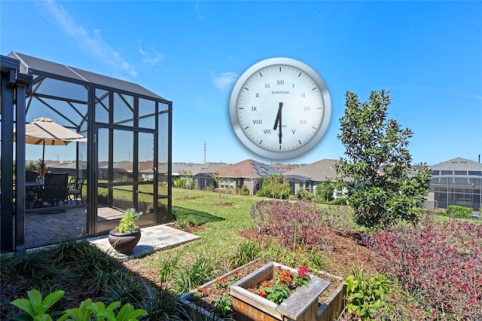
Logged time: **6:30**
